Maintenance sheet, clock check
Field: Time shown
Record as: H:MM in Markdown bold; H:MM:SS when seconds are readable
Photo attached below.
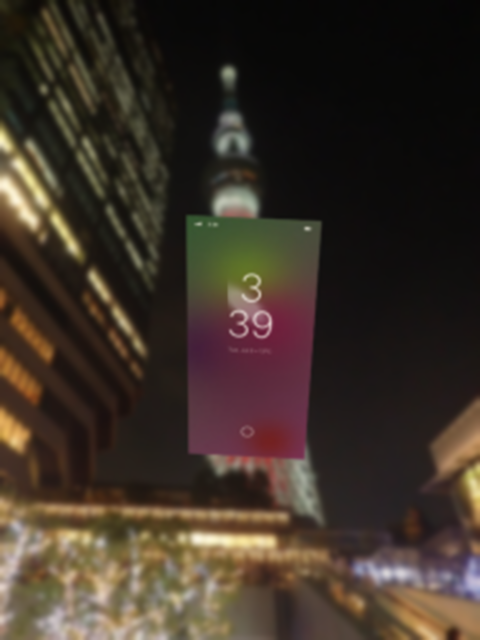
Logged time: **3:39**
